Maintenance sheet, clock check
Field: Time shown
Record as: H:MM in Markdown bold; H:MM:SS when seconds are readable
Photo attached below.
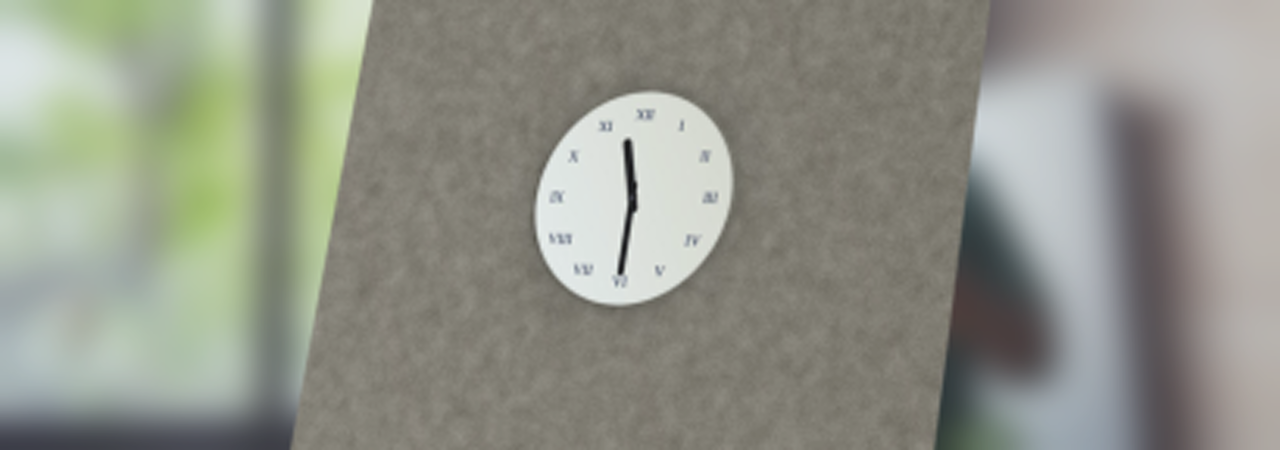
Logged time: **11:30**
